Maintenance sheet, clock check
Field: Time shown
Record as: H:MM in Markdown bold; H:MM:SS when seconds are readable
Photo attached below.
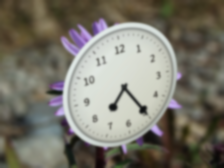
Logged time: **7:25**
